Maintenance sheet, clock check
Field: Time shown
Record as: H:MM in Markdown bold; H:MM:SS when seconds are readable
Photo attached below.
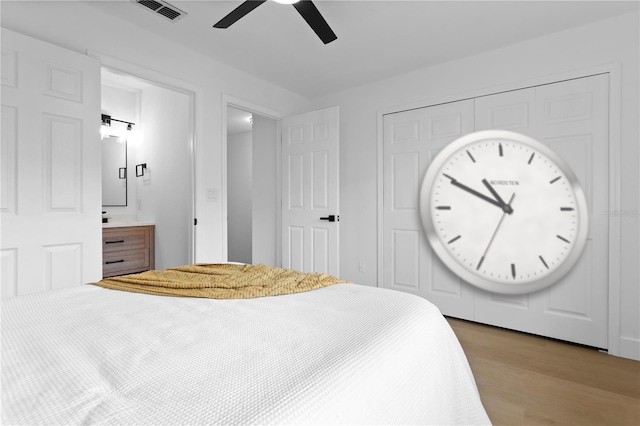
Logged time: **10:49:35**
